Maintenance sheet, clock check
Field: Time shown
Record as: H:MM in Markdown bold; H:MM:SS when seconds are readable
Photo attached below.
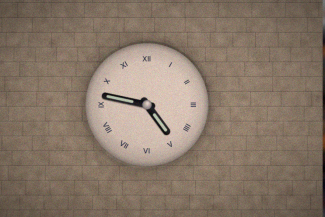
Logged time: **4:47**
